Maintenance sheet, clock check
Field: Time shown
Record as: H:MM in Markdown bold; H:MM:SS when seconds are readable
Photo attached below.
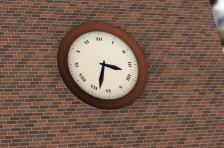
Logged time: **3:33**
